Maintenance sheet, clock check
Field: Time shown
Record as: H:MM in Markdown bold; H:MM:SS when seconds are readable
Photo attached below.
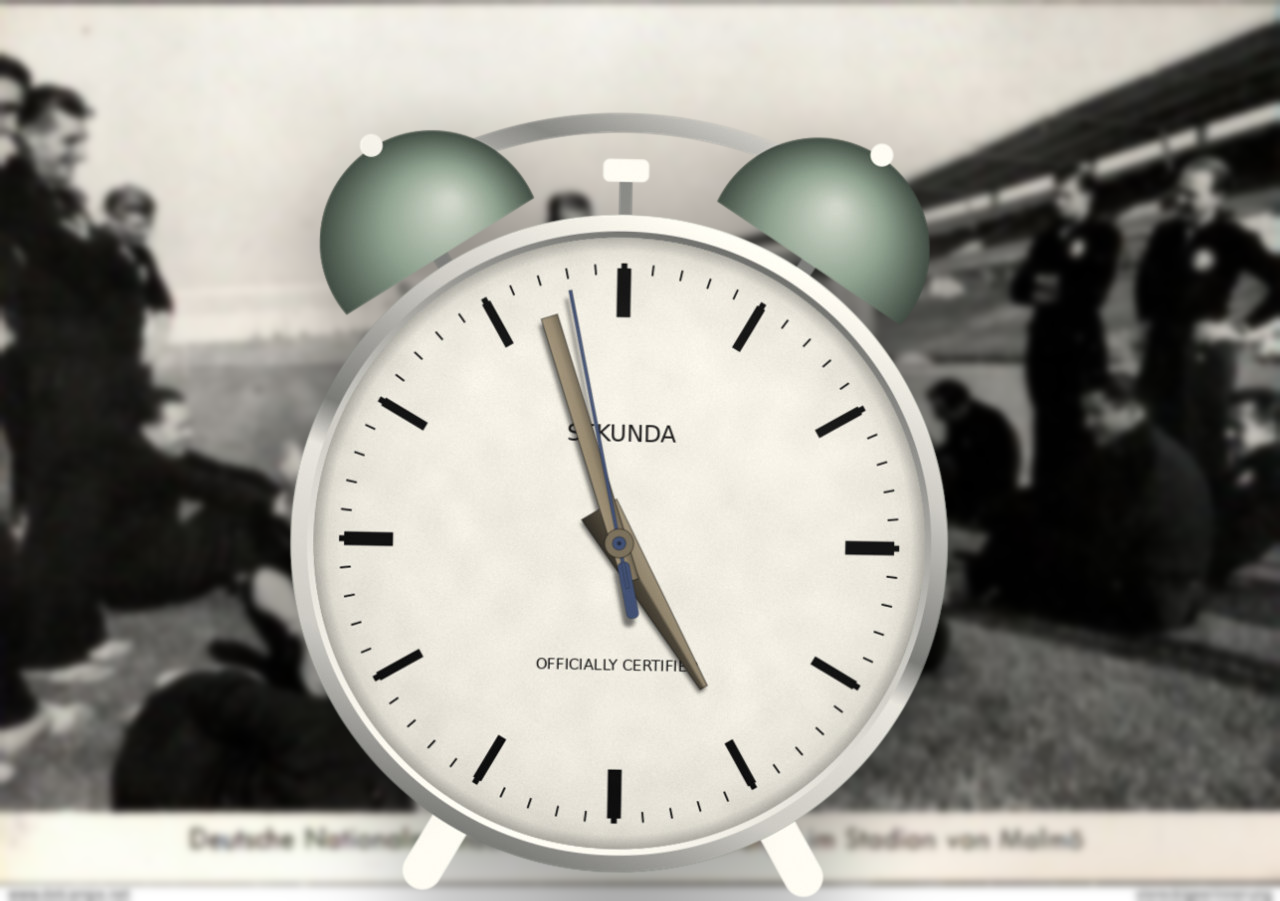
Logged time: **4:56:58**
